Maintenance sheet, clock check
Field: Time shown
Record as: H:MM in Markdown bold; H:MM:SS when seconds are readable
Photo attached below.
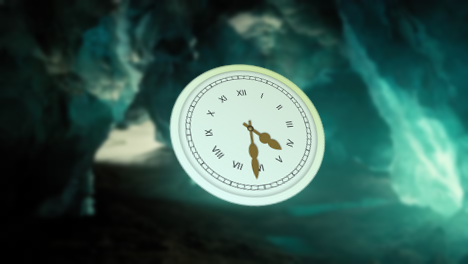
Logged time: **4:31**
